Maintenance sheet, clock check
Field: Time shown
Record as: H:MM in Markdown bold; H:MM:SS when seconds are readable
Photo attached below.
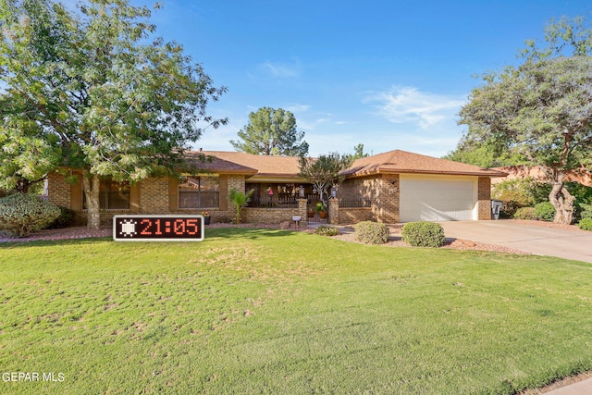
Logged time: **21:05**
